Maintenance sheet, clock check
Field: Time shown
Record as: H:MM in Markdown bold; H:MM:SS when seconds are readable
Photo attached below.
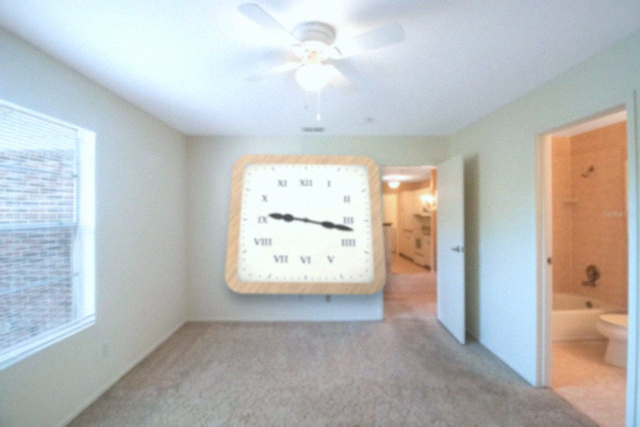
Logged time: **9:17**
